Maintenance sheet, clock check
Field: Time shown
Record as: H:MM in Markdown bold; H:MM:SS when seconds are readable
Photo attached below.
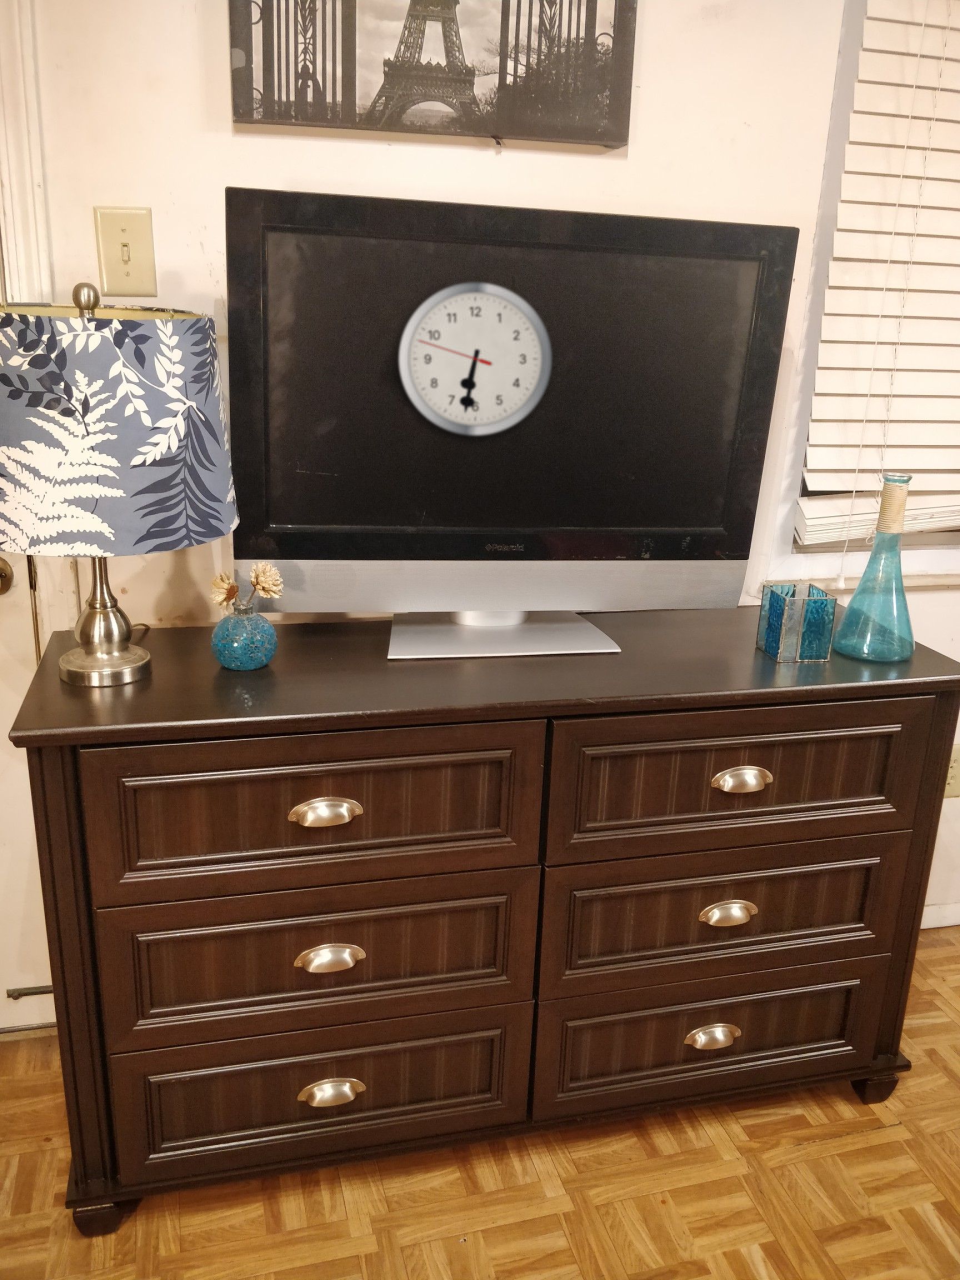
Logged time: **6:31:48**
